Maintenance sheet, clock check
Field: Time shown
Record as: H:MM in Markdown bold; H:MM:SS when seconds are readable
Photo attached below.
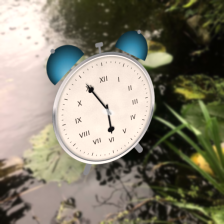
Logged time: **5:55**
